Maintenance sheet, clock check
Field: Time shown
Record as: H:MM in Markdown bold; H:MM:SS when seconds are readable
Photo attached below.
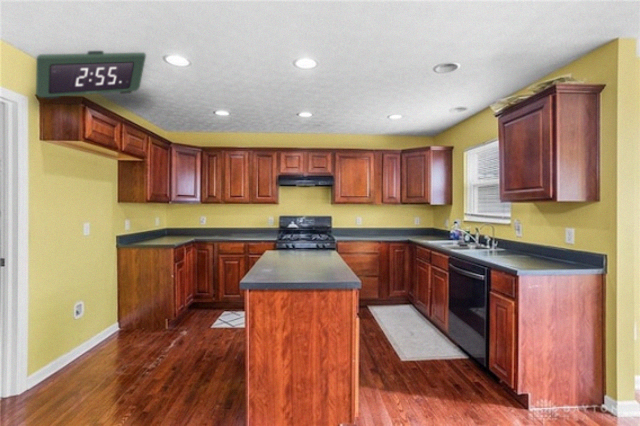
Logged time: **2:55**
